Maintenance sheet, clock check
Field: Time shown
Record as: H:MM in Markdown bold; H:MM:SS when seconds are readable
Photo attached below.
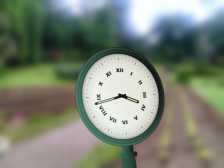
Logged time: **3:43**
